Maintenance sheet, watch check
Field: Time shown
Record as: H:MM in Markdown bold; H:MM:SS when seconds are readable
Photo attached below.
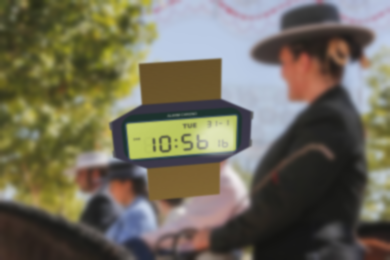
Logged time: **10:56**
